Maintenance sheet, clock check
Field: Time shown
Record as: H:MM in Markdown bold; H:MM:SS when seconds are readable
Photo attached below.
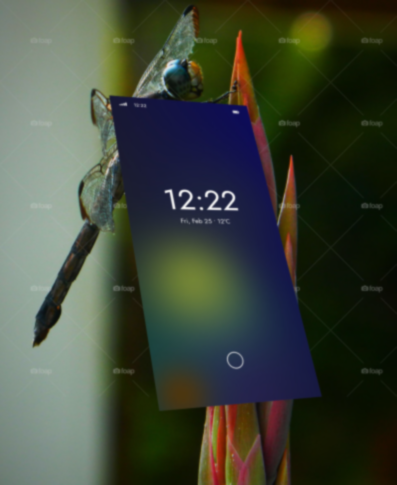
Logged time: **12:22**
